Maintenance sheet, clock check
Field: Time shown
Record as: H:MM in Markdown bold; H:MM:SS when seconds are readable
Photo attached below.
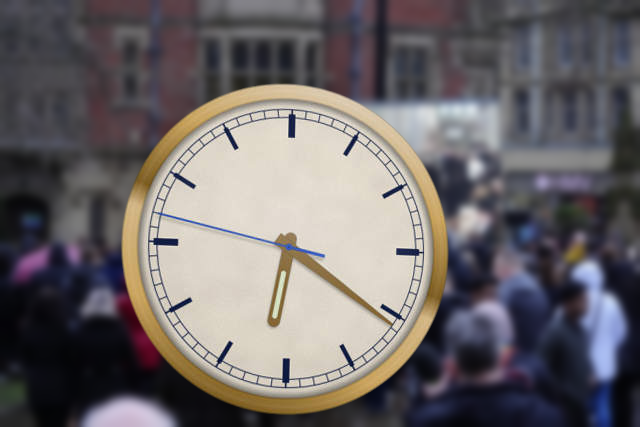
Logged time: **6:20:47**
